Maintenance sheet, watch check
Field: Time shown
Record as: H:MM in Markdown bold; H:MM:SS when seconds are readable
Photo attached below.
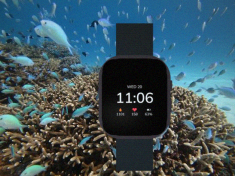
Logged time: **11:06**
